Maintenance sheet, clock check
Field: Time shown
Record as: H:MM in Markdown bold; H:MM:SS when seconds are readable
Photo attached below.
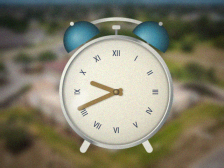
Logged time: **9:41**
